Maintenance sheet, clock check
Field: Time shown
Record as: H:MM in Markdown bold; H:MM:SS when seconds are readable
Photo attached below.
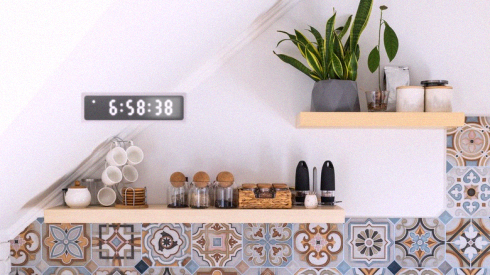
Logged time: **6:58:38**
